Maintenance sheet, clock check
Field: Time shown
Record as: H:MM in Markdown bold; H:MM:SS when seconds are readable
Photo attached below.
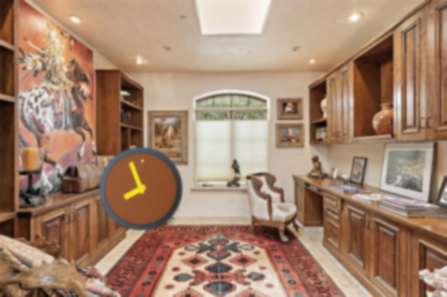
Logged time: **7:56**
